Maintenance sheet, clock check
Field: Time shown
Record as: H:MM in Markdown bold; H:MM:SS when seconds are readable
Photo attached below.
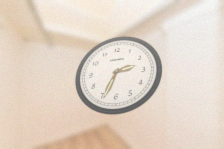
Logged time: **2:34**
